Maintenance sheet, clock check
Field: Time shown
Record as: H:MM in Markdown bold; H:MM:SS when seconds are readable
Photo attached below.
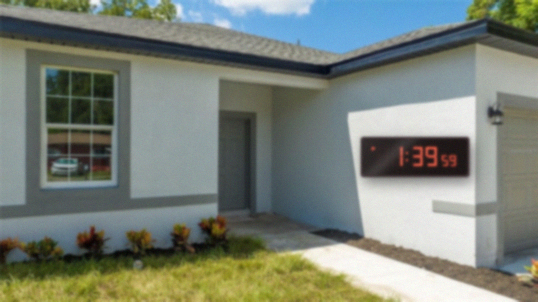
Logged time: **1:39**
